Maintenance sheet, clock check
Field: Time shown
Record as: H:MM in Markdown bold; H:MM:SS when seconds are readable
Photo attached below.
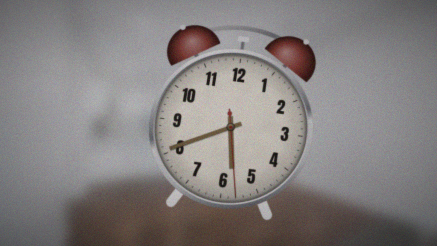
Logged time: **5:40:28**
